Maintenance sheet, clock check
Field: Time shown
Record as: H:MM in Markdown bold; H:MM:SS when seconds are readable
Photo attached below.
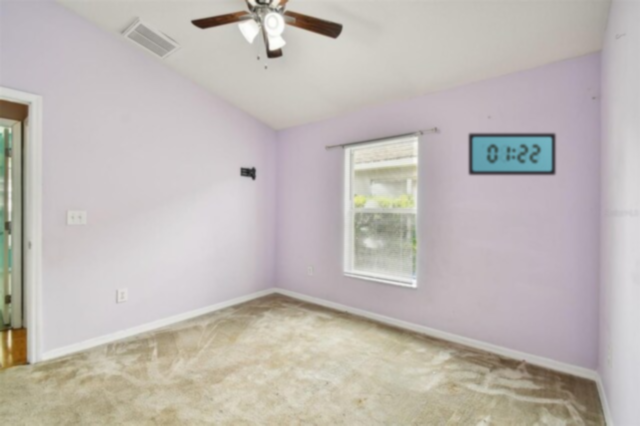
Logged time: **1:22**
